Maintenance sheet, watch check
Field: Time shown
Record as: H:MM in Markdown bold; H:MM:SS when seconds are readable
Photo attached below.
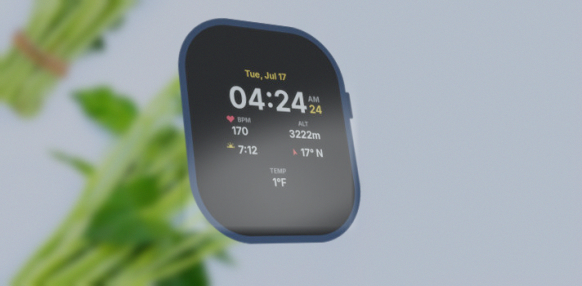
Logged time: **4:24:24**
